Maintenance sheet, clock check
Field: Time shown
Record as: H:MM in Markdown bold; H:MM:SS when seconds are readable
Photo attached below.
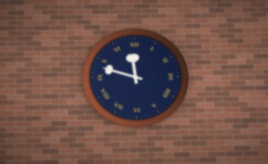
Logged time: **11:48**
